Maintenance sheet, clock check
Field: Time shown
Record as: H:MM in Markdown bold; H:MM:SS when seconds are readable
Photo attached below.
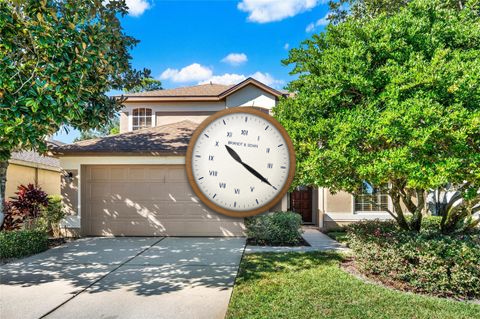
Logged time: **10:20**
